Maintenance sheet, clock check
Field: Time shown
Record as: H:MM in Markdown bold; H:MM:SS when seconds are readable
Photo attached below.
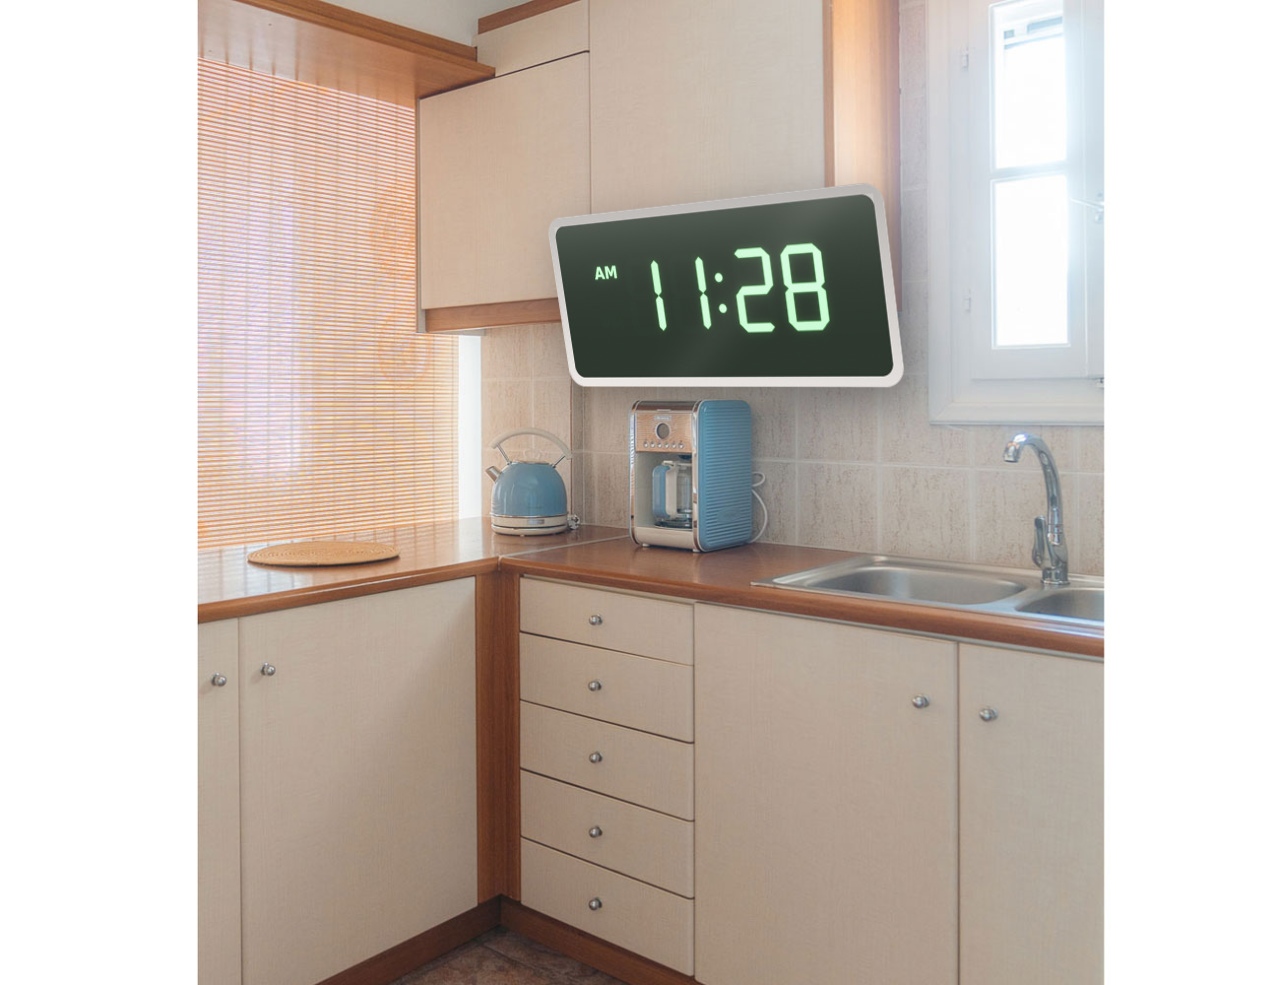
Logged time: **11:28**
